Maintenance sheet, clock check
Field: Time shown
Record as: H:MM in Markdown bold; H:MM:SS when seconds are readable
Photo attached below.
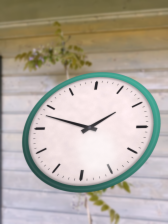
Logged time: **1:48**
